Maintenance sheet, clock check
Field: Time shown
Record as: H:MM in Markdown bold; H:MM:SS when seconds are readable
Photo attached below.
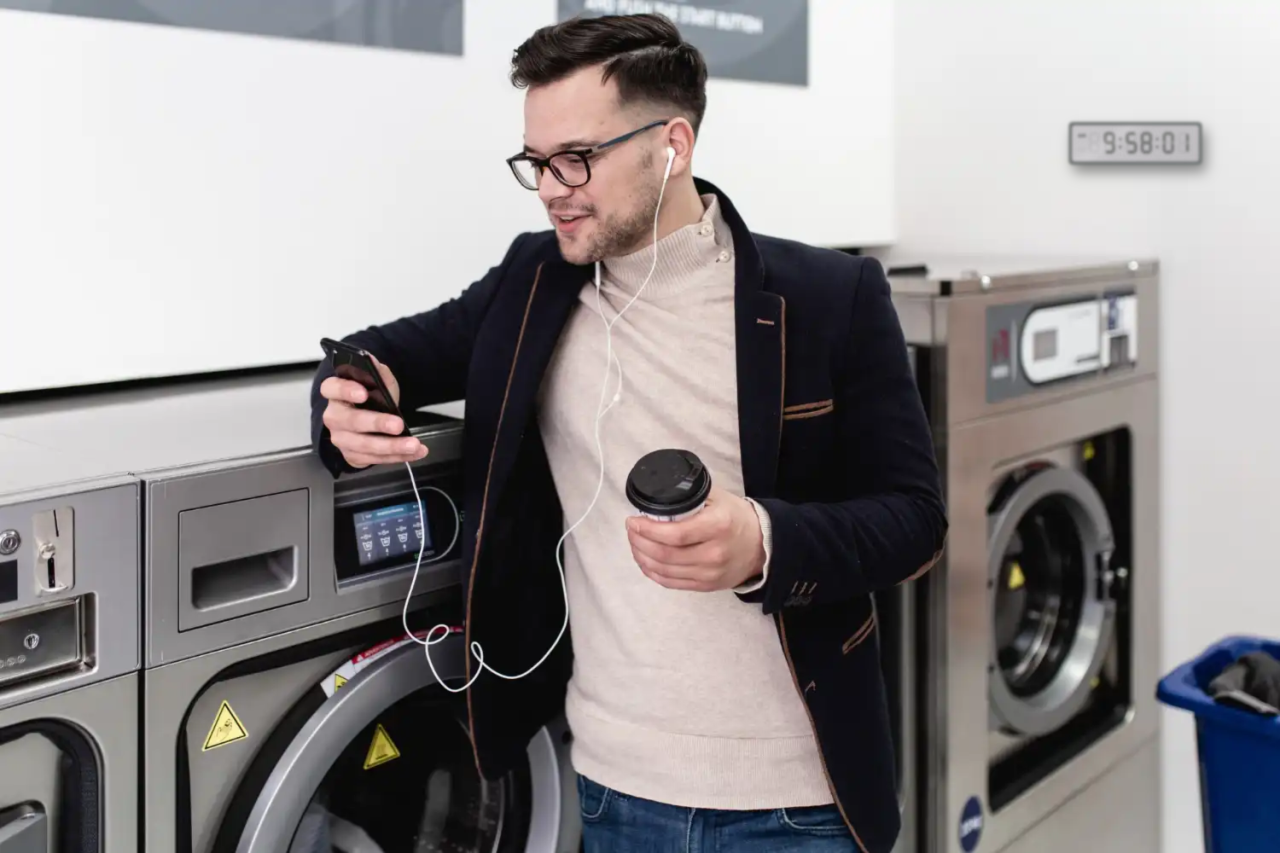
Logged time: **9:58:01**
